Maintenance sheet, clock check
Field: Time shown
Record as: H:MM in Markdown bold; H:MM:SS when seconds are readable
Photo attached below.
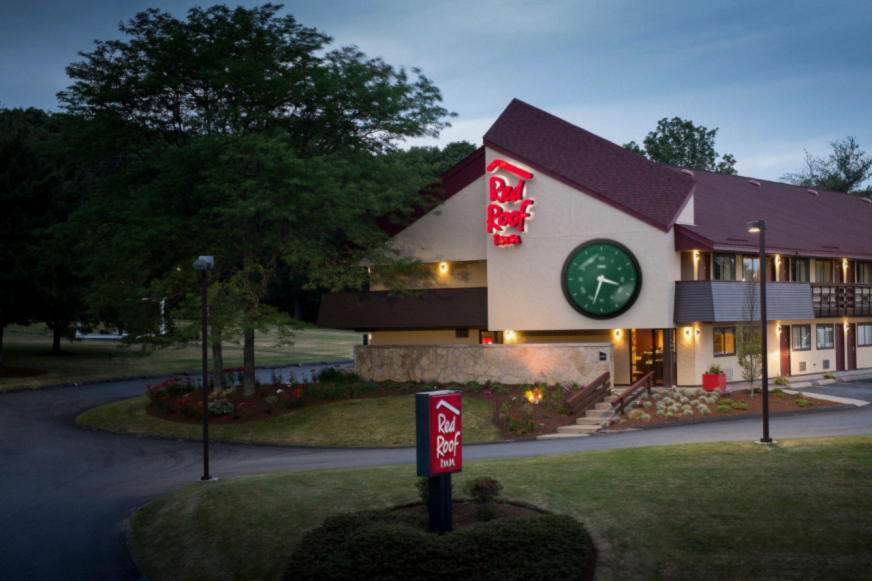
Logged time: **3:33**
